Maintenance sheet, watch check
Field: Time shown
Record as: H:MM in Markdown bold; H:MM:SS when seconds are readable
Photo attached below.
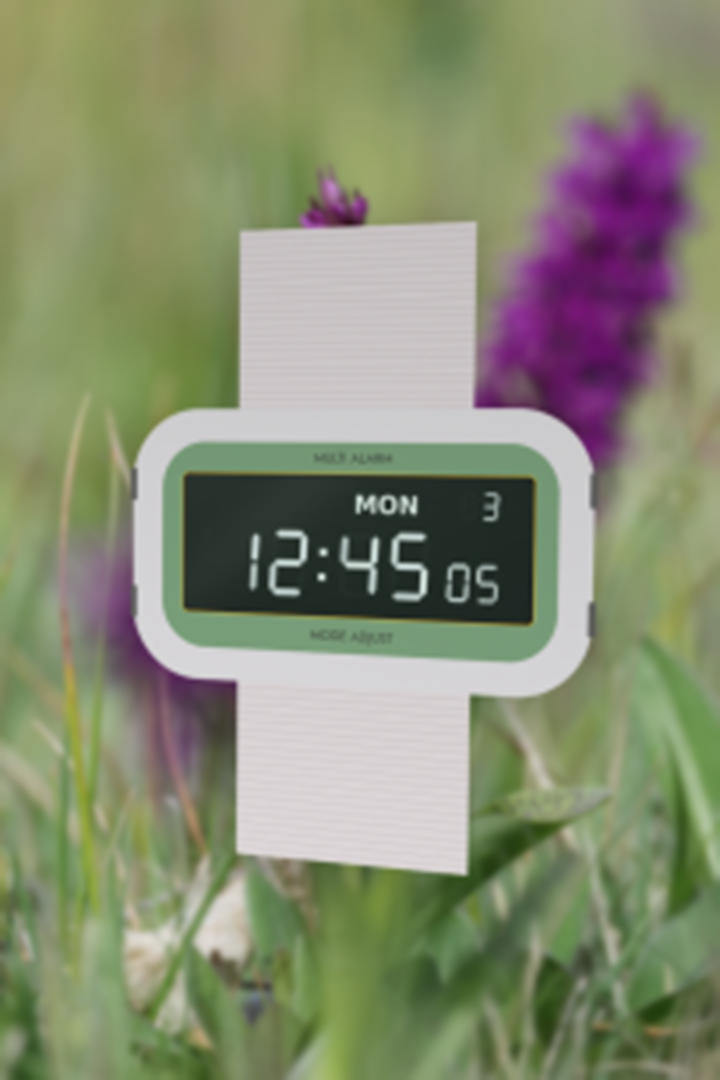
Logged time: **12:45:05**
